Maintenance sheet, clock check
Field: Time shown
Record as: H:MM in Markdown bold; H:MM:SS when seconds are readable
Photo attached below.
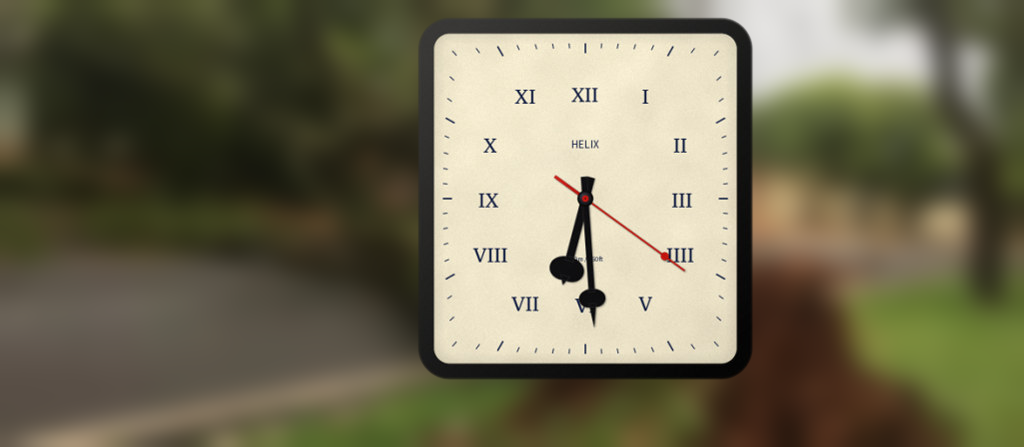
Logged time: **6:29:21**
